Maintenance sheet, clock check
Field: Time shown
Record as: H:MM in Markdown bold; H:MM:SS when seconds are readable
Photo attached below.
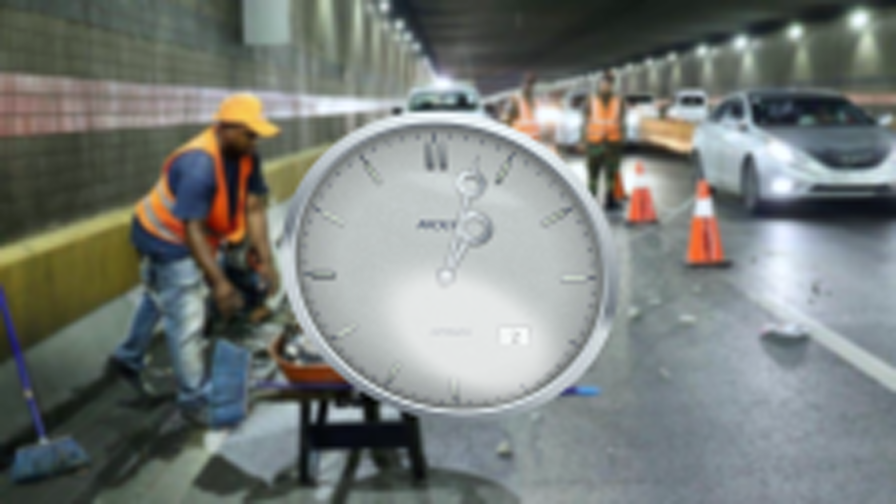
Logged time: **1:03**
